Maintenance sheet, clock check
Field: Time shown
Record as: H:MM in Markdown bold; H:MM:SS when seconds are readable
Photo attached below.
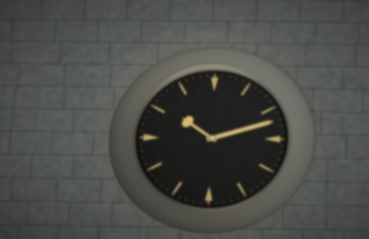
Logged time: **10:12**
